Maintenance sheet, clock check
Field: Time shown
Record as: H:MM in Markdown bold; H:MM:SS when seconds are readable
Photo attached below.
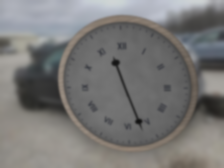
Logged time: **11:27**
